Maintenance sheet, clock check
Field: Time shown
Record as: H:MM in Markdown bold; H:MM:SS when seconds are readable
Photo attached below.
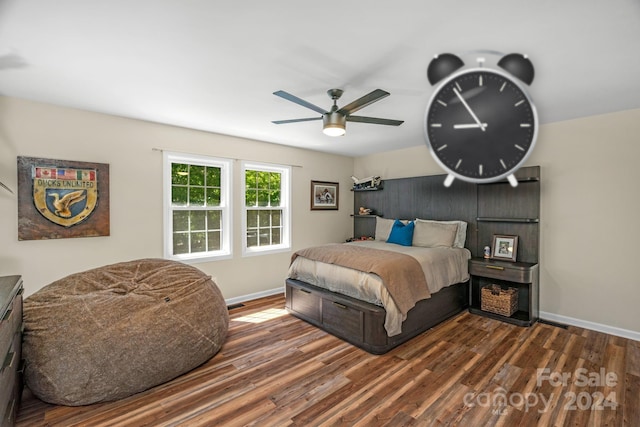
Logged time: **8:54**
